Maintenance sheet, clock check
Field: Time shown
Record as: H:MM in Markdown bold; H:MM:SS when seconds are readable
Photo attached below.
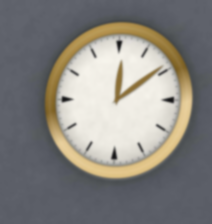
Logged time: **12:09**
